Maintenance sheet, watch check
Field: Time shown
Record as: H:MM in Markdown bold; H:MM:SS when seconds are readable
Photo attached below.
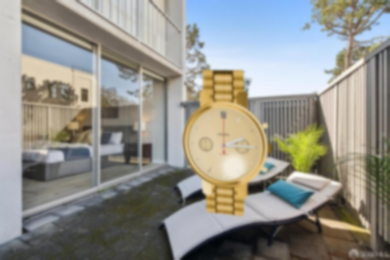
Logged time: **2:15**
